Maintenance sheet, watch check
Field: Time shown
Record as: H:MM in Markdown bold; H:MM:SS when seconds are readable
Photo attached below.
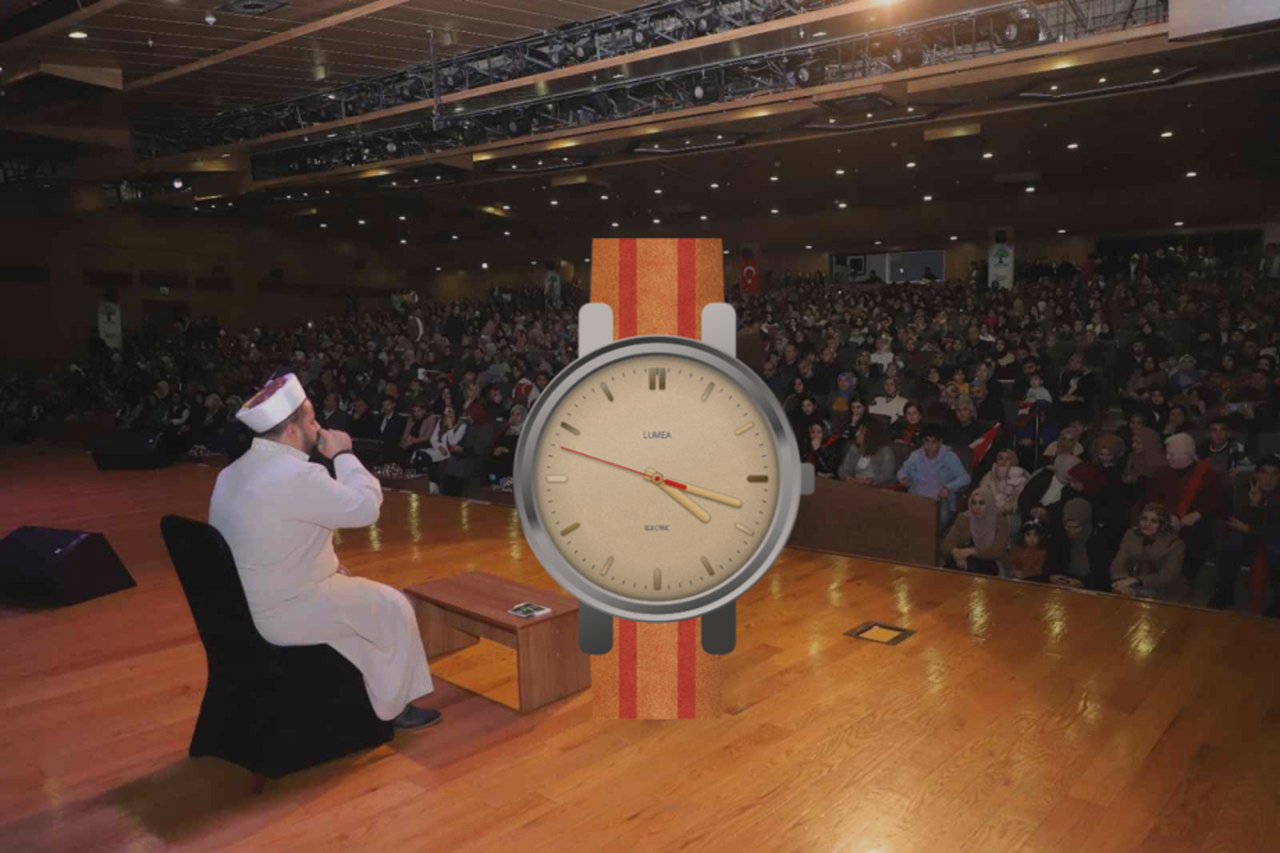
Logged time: **4:17:48**
